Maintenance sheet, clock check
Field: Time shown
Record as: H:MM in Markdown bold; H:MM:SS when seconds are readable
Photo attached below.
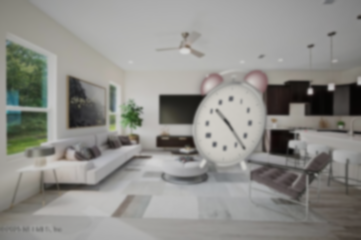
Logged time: **10:23**
